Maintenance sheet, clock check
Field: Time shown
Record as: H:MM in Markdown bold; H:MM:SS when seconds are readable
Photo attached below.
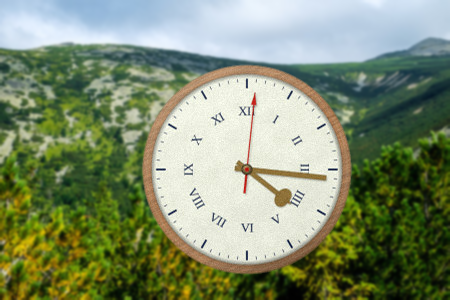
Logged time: **4:16:01**
